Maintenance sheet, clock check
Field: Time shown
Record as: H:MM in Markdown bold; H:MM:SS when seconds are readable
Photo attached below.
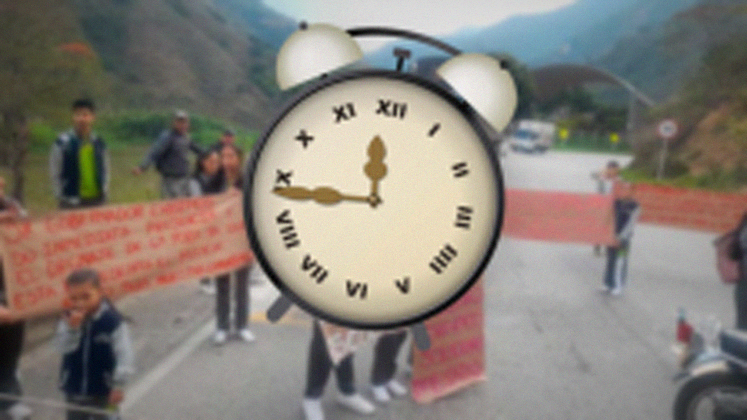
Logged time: **11:44**
